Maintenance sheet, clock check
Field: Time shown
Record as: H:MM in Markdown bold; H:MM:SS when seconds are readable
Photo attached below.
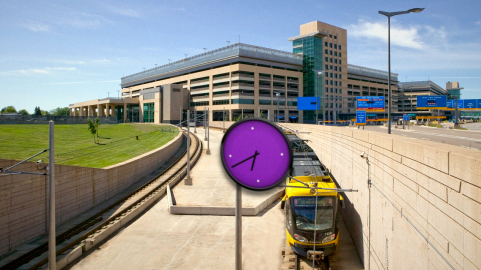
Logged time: **6:41**
